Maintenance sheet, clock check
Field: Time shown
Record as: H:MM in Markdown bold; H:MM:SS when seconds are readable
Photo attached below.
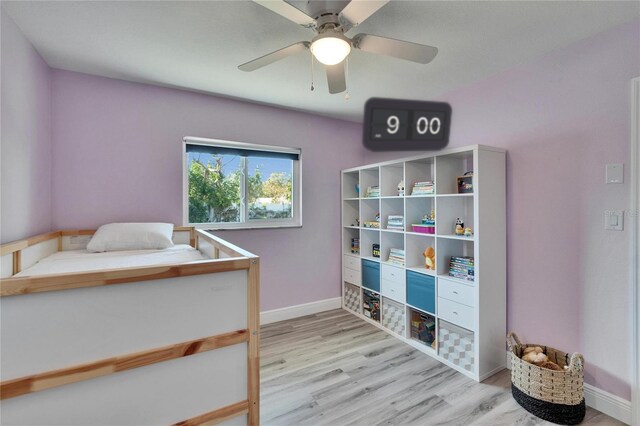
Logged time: **9:00**
